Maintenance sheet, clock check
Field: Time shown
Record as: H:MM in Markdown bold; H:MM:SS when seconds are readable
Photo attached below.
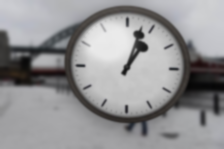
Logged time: **1:03**
